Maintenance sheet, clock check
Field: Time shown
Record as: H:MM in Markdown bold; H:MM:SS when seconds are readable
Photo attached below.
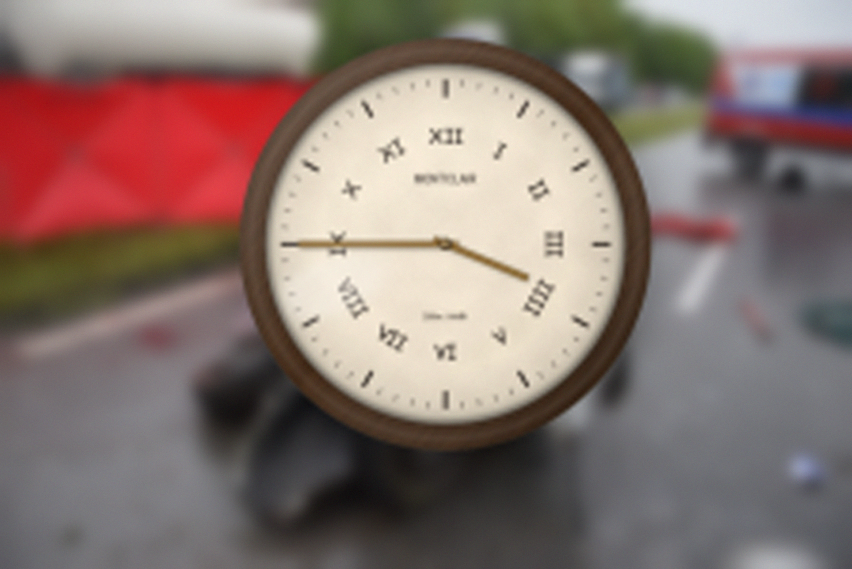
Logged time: **3:45**
